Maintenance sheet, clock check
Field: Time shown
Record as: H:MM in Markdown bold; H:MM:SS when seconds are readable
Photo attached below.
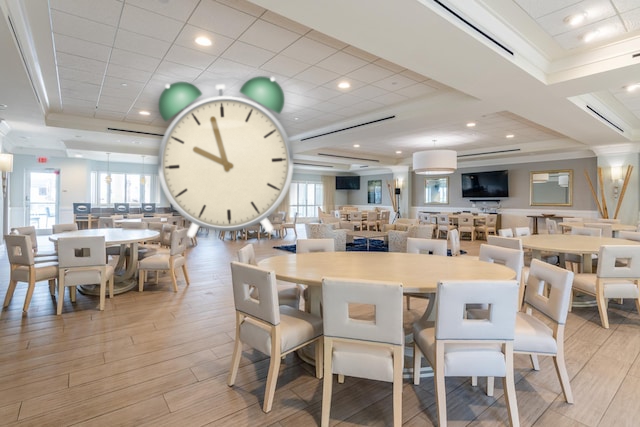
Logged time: **9:58**
